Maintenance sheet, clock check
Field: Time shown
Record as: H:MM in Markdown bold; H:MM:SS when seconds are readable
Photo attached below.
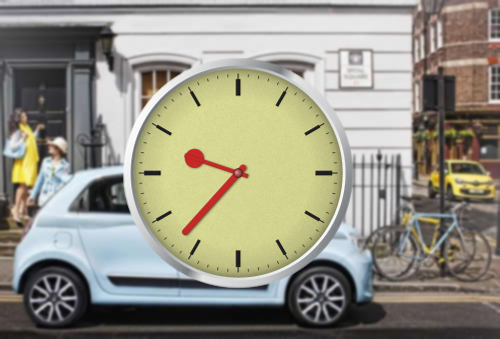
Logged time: **9:37**
